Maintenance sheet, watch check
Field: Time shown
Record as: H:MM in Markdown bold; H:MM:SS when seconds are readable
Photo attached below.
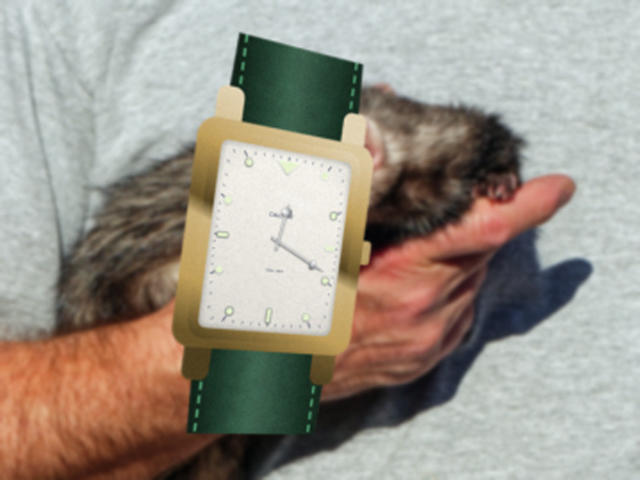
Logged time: **12:19**
